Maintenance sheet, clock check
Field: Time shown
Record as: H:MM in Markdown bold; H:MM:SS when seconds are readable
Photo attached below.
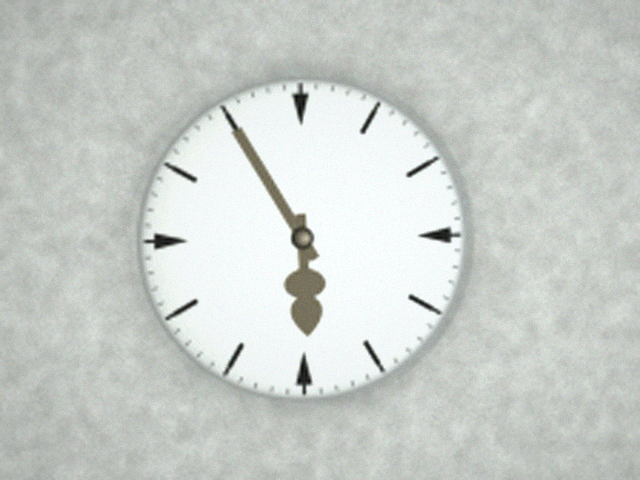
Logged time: **5:55**
